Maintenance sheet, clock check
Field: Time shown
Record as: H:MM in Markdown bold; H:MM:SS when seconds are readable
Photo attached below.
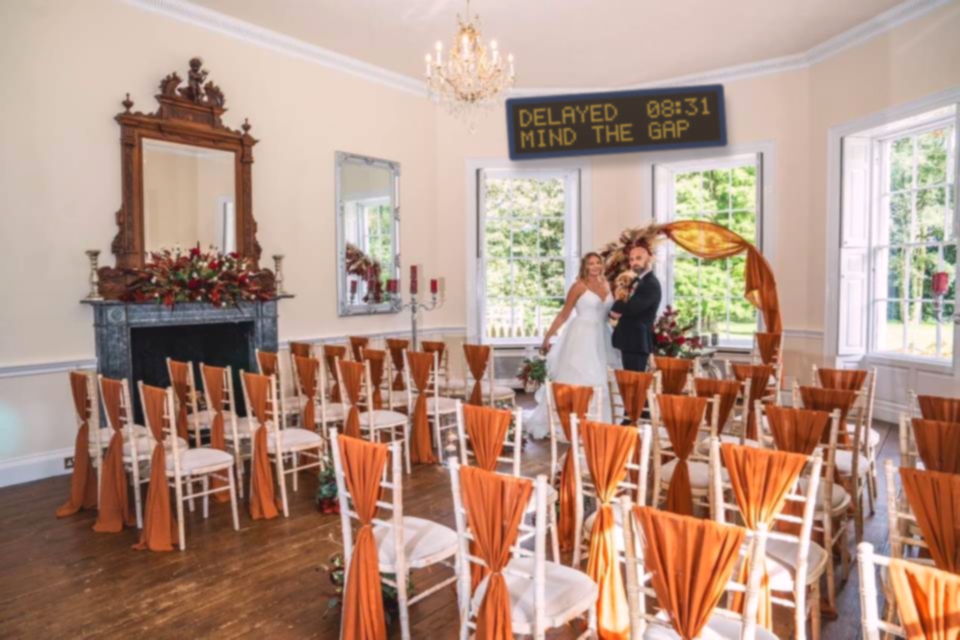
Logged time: **8:31**
